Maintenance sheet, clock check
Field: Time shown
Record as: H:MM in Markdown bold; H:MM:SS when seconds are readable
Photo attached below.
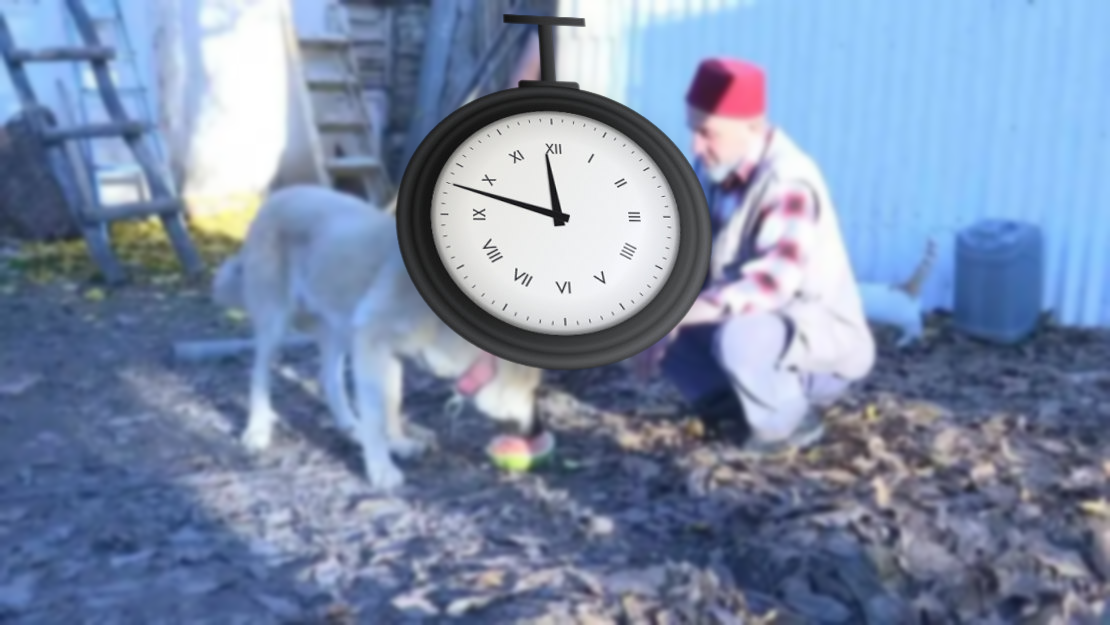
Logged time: **11:48**
